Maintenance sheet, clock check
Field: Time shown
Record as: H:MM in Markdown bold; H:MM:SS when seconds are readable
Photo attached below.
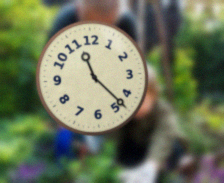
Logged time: **11:23**
